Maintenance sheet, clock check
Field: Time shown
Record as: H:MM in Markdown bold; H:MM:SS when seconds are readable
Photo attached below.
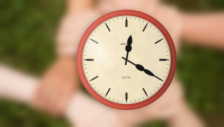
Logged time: **12:20**
